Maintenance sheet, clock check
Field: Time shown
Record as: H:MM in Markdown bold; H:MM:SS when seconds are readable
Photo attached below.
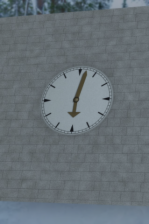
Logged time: **6:02**
